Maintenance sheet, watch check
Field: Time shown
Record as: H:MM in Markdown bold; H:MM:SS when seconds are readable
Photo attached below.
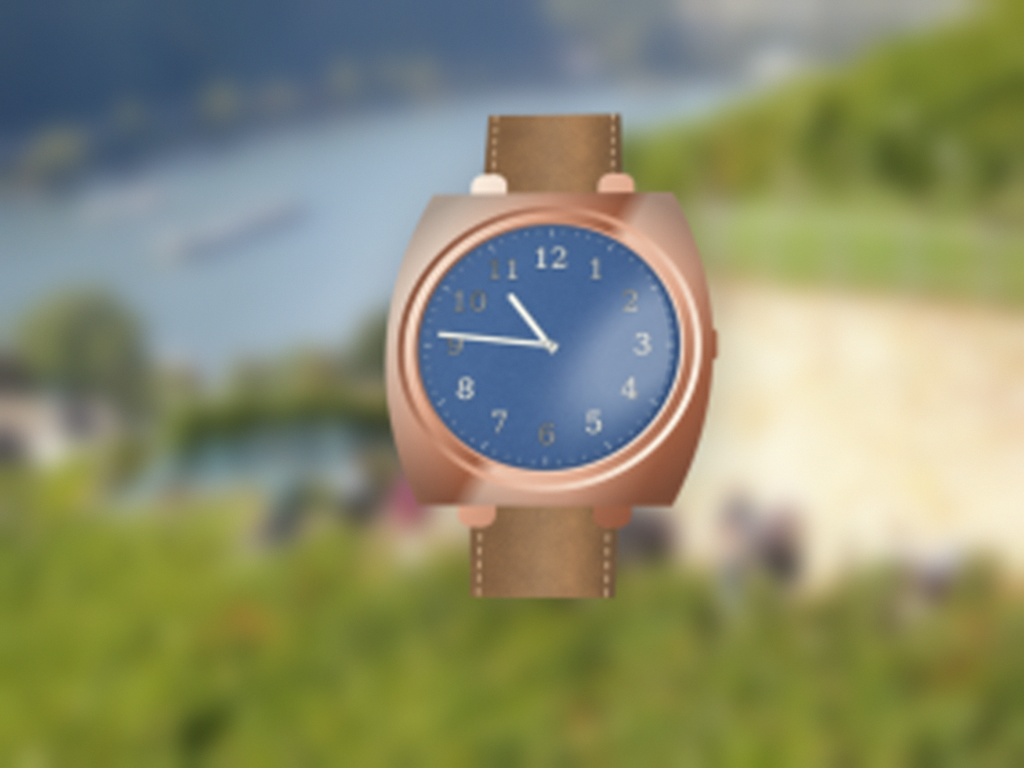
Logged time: **10:46**
